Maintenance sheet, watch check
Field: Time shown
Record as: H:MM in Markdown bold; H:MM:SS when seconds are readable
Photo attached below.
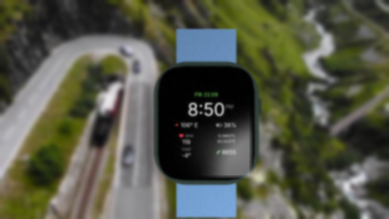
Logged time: **8:50**
